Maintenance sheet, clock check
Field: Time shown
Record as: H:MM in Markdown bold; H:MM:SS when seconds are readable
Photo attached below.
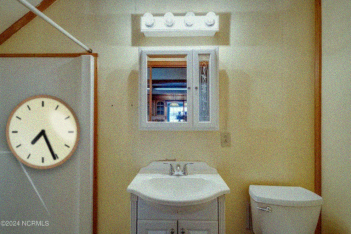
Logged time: **7:26**
